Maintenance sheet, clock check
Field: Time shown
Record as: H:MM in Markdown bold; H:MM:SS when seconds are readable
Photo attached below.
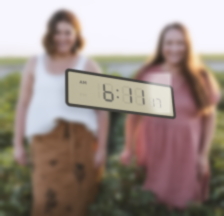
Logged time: **6:11:17**
